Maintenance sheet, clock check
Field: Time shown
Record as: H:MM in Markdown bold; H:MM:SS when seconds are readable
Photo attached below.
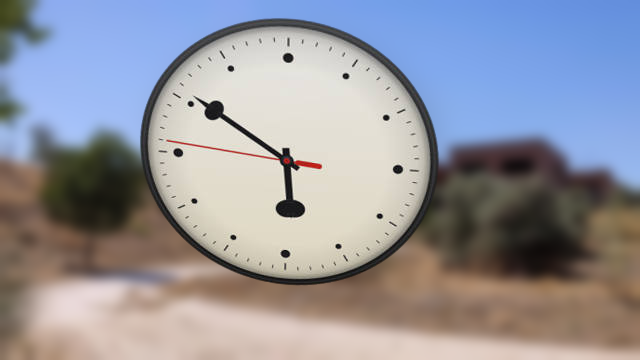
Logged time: **5:50:46**
